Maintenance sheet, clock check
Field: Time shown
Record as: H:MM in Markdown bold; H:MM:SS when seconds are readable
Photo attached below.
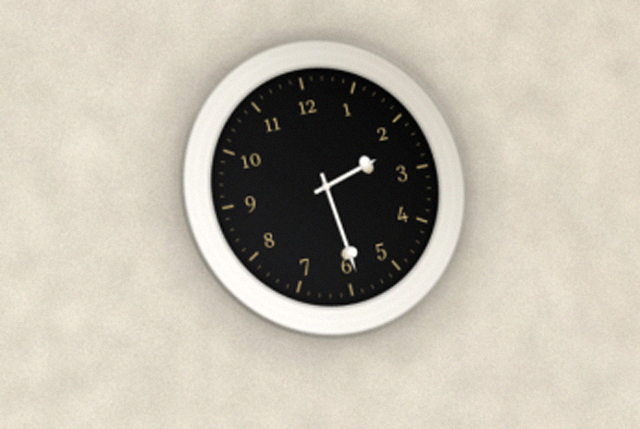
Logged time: **2:29**
